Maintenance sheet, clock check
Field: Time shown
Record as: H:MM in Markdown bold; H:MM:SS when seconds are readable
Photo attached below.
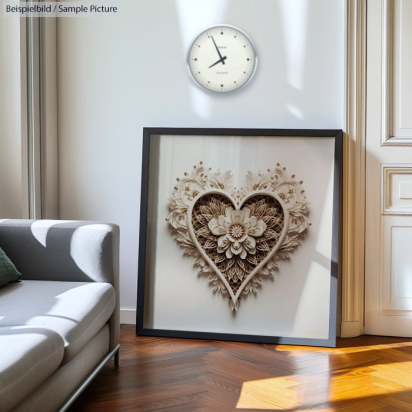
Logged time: **7:56**
